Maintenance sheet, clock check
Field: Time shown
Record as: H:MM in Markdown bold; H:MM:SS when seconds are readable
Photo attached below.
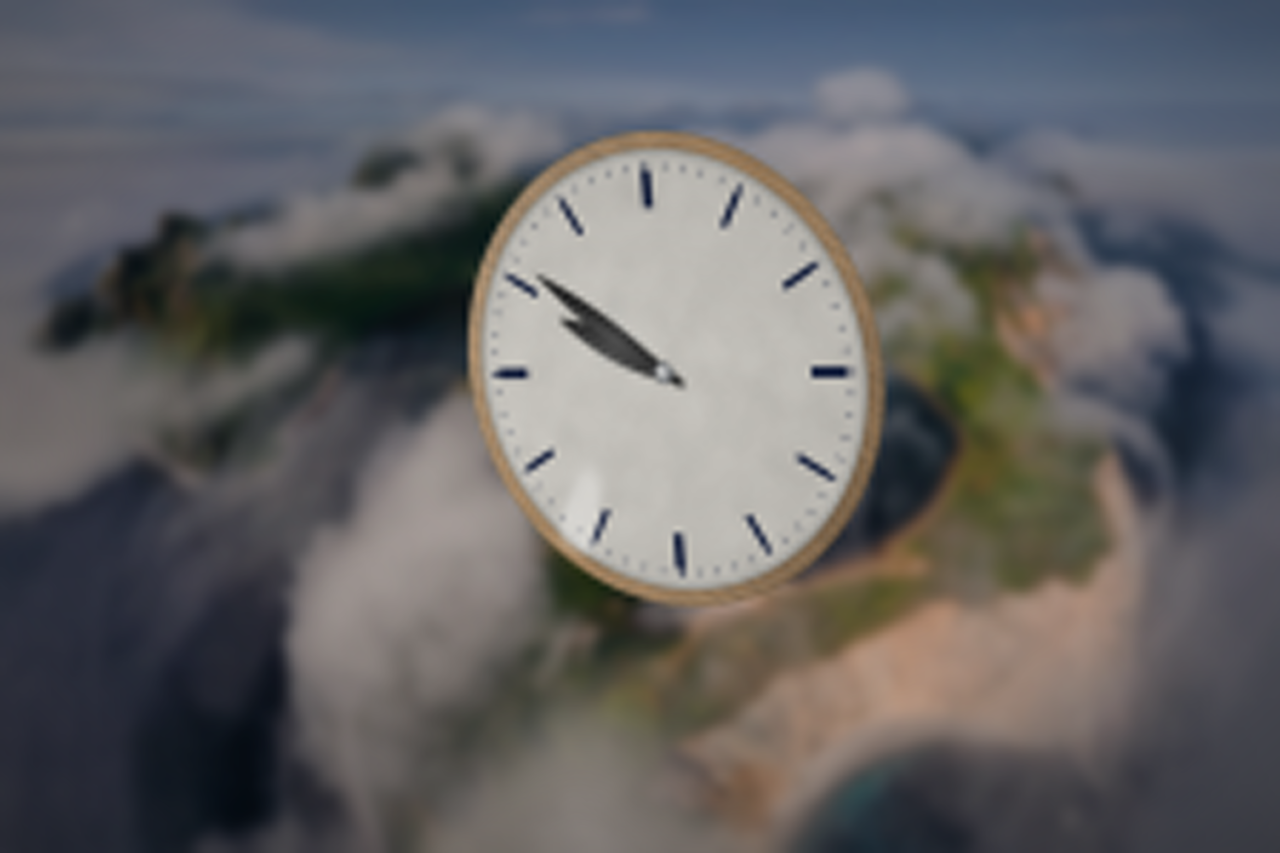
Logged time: **9:51**
